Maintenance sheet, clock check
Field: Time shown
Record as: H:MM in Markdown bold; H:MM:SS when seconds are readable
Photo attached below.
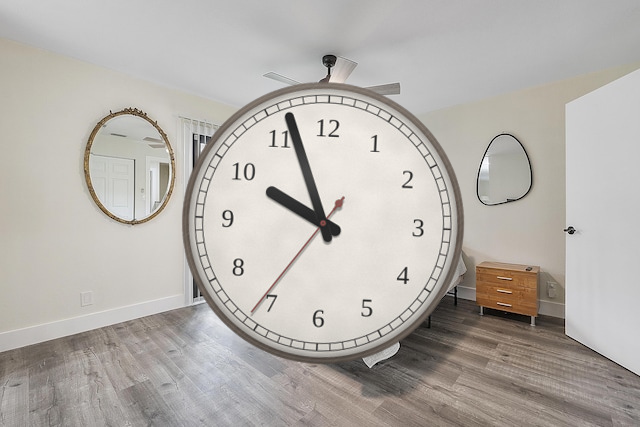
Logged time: **9:56:36**
